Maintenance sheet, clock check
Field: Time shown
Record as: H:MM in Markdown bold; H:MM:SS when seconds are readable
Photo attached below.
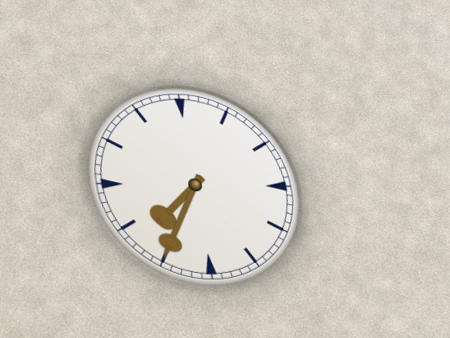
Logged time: **7:35**
